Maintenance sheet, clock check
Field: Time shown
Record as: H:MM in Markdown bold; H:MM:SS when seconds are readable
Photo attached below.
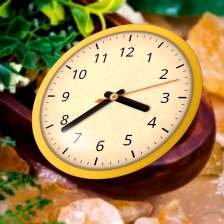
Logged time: **3:38:12**
